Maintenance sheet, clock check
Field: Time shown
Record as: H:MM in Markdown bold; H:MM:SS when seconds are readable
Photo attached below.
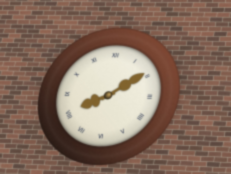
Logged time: **8:09**
